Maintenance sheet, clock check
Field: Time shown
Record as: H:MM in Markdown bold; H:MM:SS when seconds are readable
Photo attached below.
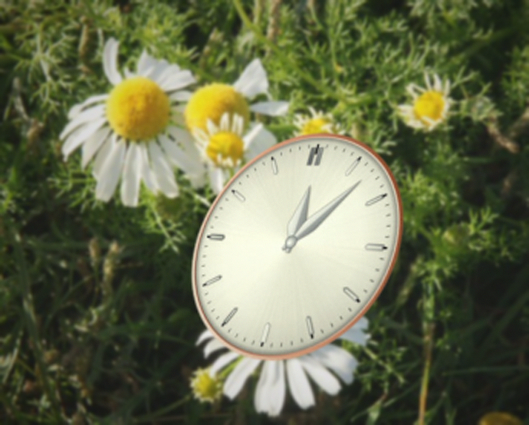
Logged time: **12:07**
